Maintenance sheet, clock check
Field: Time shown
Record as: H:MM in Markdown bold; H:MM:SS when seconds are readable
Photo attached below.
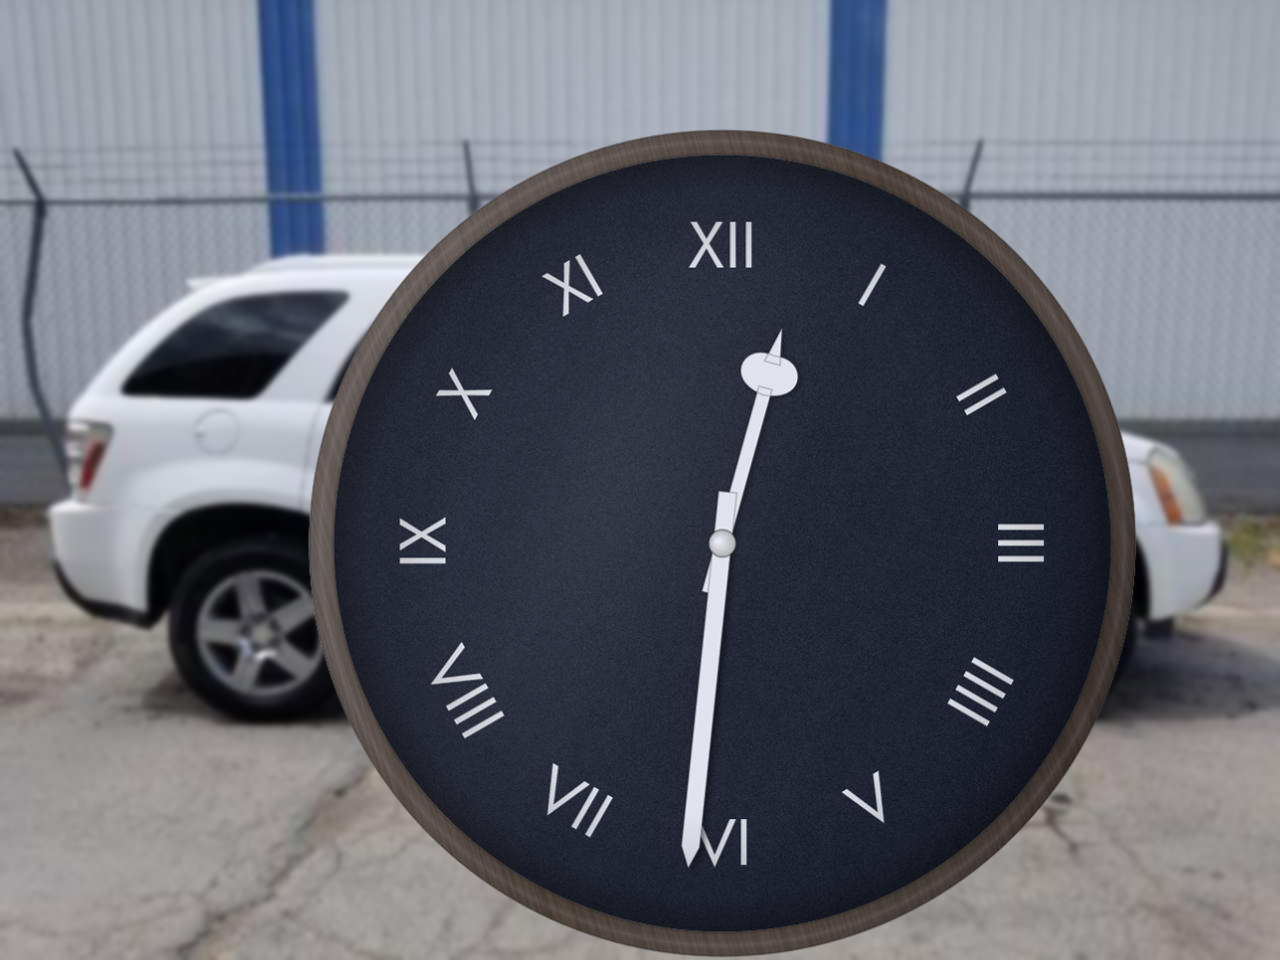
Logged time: **12:31**
